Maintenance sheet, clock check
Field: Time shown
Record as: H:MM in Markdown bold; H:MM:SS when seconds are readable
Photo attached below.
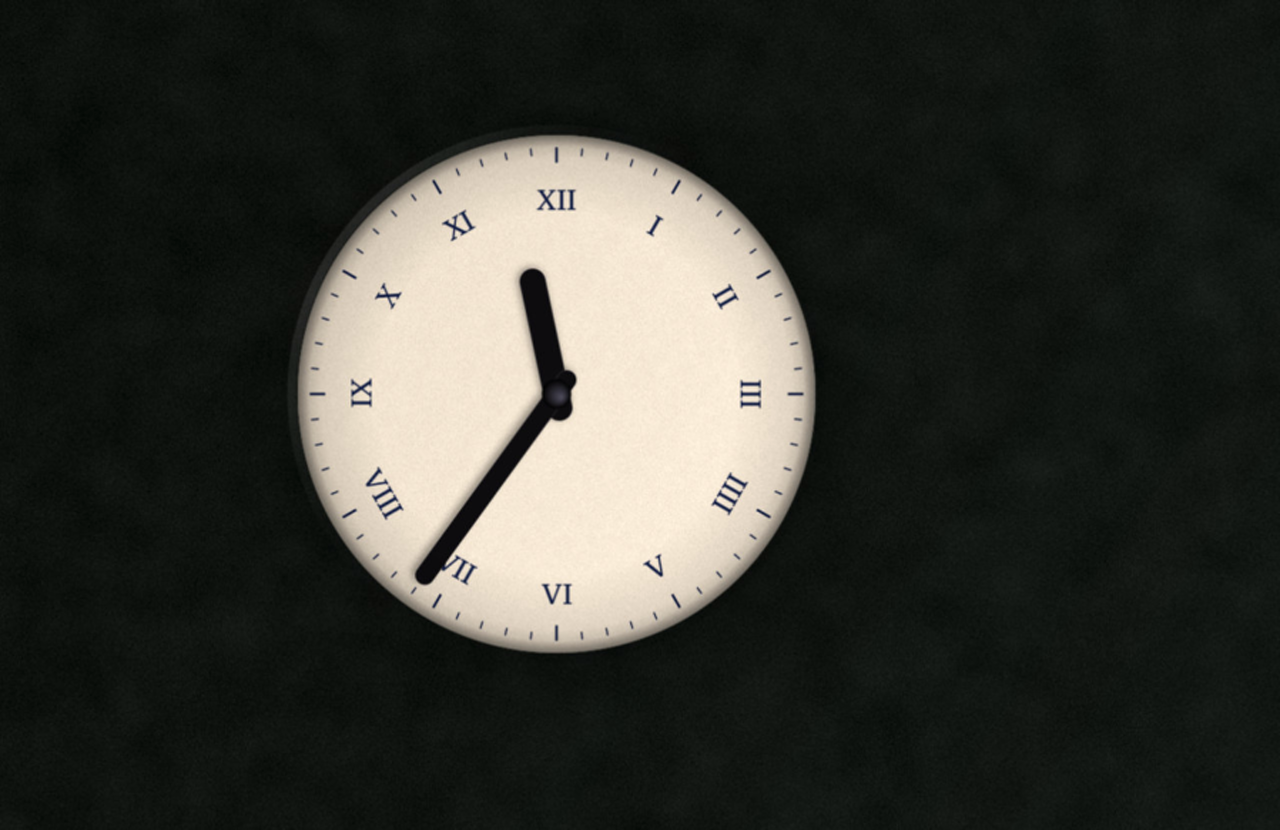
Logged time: **11:36**
